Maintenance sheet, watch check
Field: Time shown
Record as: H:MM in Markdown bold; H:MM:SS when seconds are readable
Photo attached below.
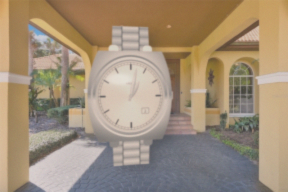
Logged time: **1:02**
